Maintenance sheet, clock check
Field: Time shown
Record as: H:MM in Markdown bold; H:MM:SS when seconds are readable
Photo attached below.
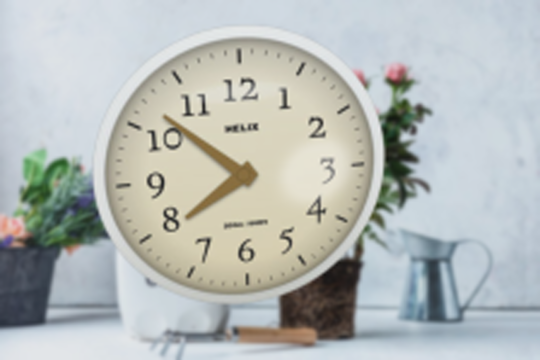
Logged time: **7:52**
